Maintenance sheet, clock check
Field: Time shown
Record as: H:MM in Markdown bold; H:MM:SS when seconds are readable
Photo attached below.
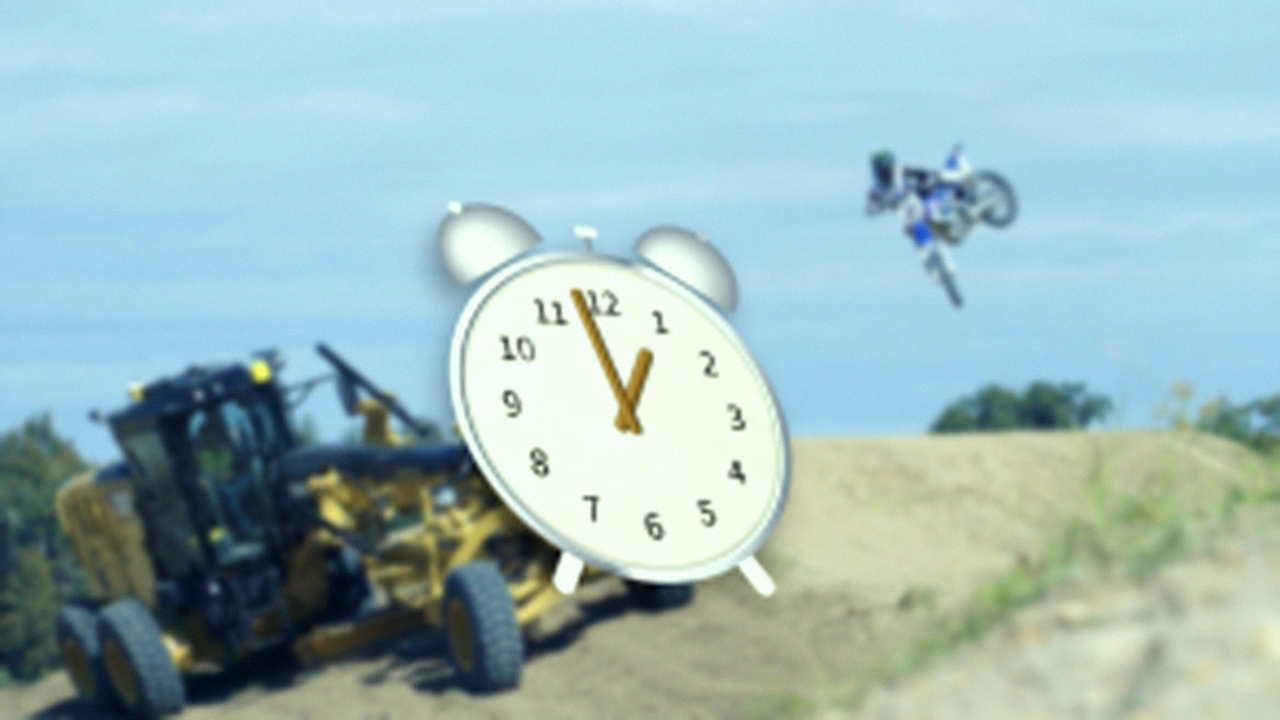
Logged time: **12:58**
